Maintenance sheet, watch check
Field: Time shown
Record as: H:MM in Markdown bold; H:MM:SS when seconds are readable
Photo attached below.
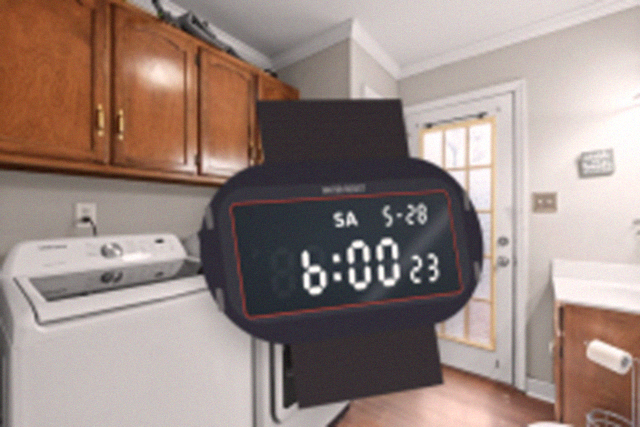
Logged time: **6:00:23**
